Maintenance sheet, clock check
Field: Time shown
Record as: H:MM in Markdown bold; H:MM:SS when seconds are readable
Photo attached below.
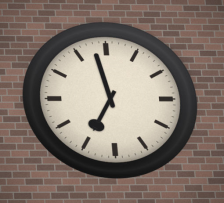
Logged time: **6:58**
